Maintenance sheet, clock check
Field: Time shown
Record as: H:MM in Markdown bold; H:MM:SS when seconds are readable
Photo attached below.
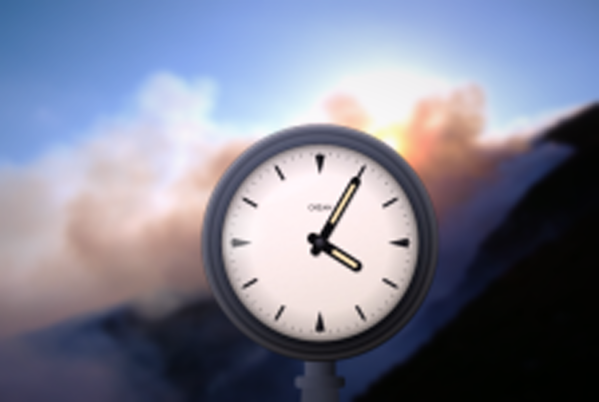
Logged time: **4:05**
